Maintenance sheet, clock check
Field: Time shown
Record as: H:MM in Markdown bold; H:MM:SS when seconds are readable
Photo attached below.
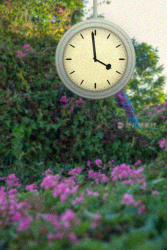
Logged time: **3:59**
